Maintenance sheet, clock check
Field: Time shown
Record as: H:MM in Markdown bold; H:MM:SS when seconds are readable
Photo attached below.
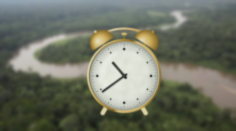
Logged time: **10:39**
